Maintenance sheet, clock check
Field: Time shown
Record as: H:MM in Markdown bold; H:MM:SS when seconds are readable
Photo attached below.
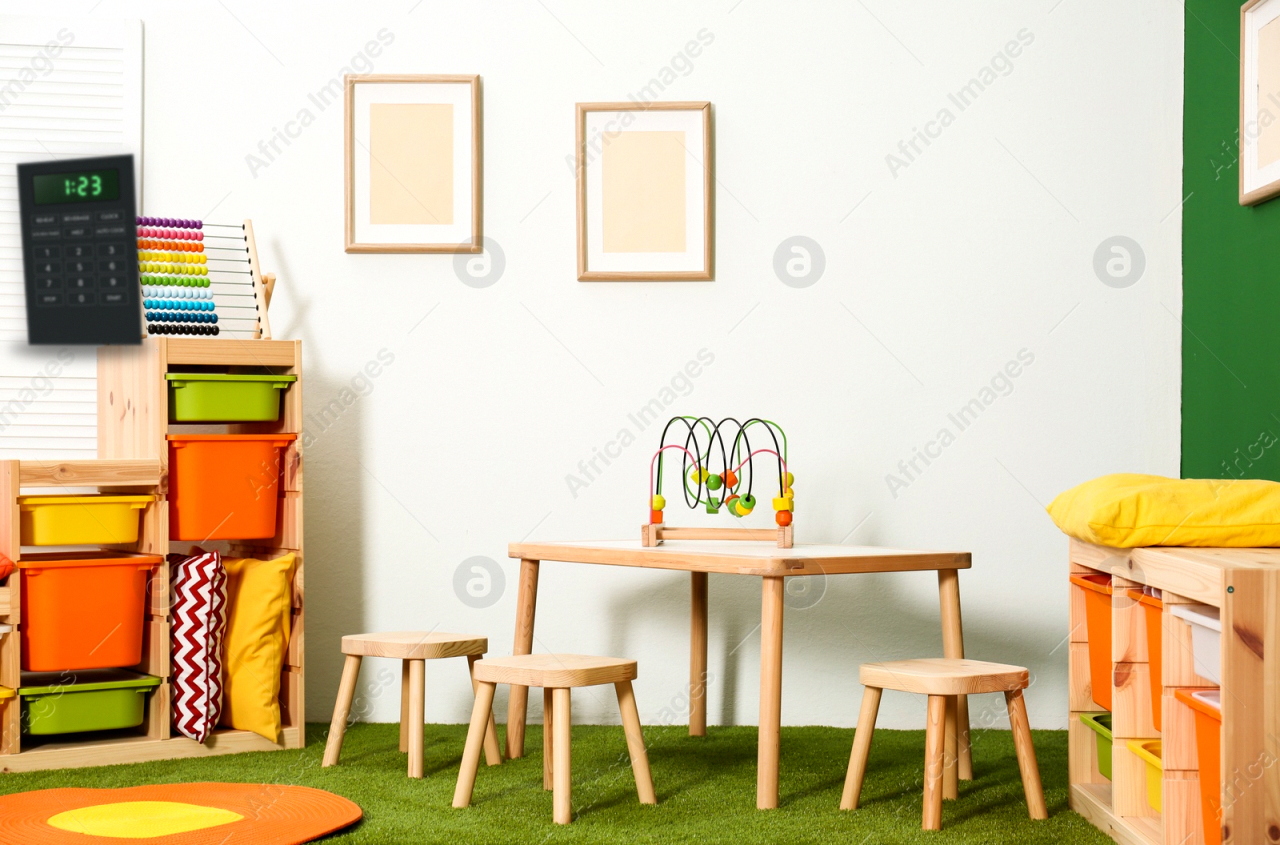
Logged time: **1:23**
